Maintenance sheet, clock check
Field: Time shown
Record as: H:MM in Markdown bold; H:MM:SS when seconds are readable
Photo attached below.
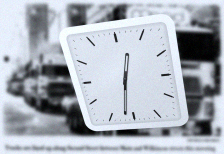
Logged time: **12:32**
